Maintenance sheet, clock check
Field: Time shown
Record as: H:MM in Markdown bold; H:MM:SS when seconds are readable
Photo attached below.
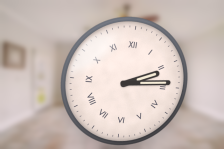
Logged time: **2:14**
